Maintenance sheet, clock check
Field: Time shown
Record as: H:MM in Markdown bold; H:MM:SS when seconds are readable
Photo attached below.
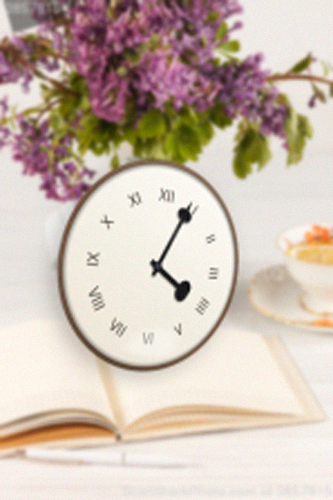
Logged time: **4:04**
